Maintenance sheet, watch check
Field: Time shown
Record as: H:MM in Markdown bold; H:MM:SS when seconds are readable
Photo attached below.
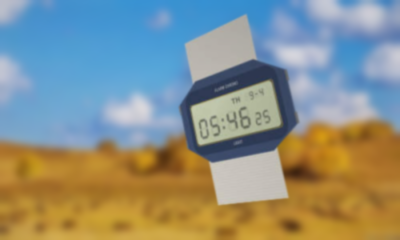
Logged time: **5:46:25**
